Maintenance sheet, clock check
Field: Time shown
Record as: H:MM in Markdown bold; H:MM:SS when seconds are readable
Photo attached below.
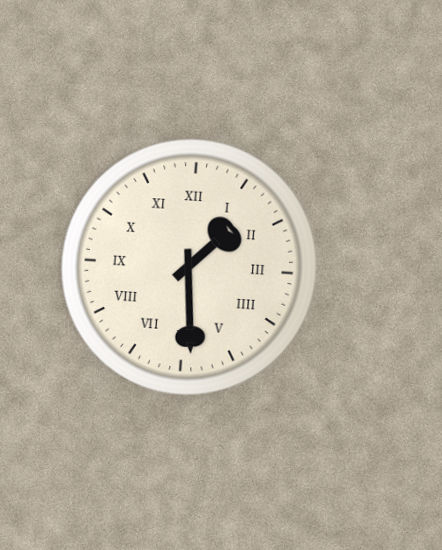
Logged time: **1:29**
